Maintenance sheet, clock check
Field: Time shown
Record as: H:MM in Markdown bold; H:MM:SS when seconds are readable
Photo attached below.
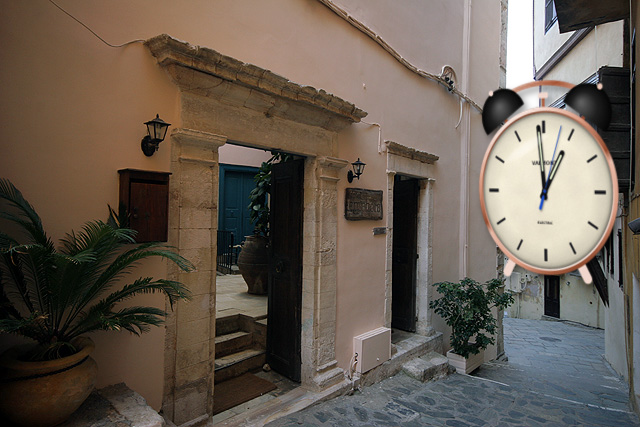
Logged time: **12:59:03**
